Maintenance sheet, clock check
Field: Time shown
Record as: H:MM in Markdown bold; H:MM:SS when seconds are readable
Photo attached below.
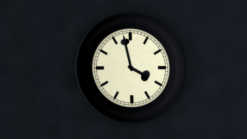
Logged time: **3:58**
